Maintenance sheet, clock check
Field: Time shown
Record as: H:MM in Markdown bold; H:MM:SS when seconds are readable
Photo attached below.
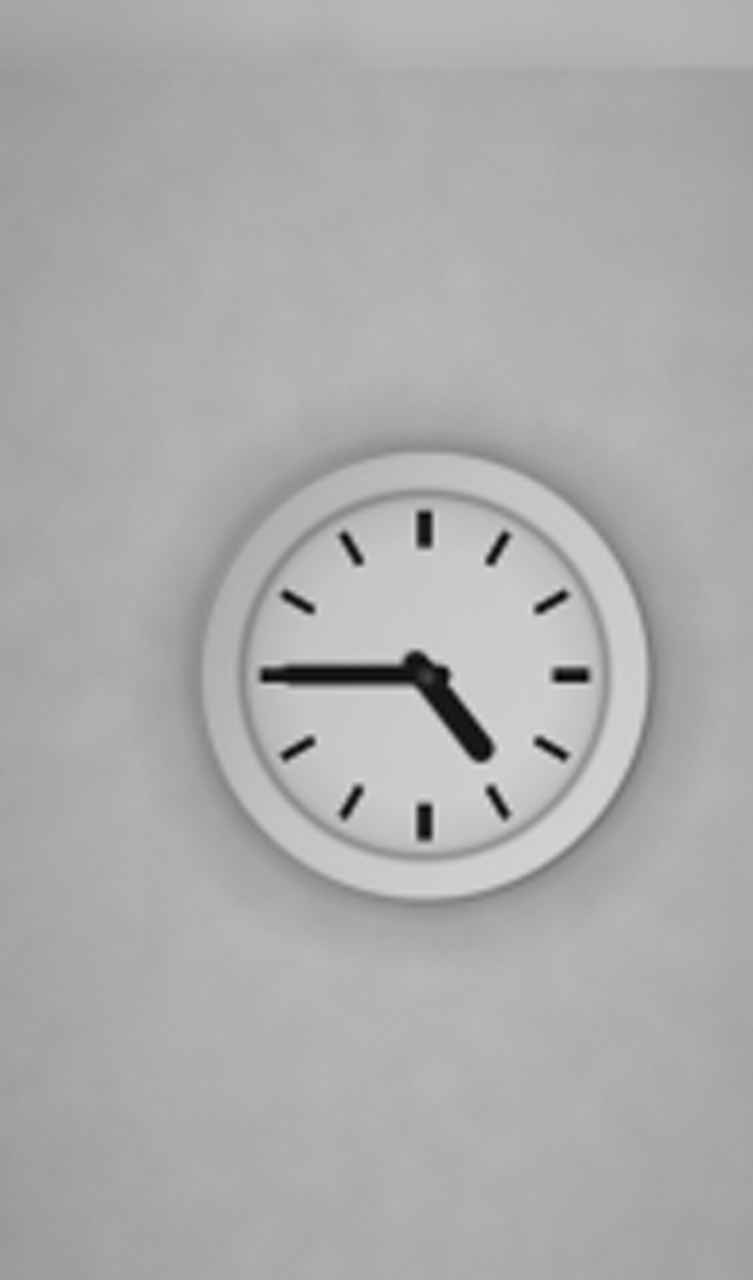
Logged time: **4:45**
